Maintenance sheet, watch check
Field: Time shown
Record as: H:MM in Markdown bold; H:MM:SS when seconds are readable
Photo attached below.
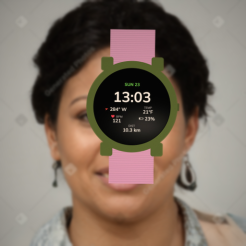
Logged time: **13:03**
